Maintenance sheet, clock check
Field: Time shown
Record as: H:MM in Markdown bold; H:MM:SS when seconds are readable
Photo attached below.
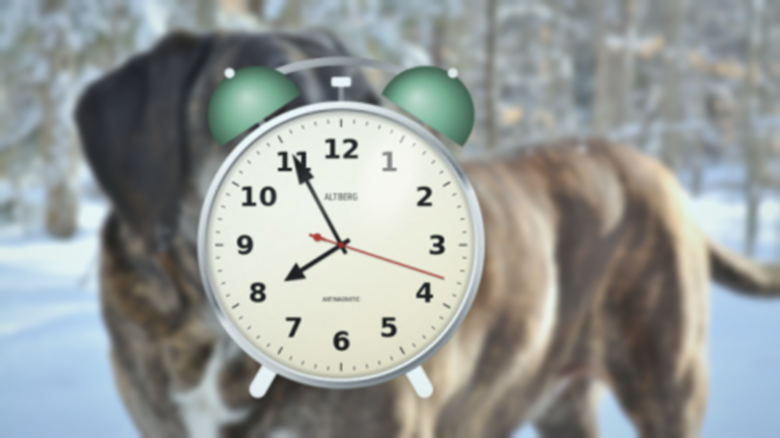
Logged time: **7:55:18**
